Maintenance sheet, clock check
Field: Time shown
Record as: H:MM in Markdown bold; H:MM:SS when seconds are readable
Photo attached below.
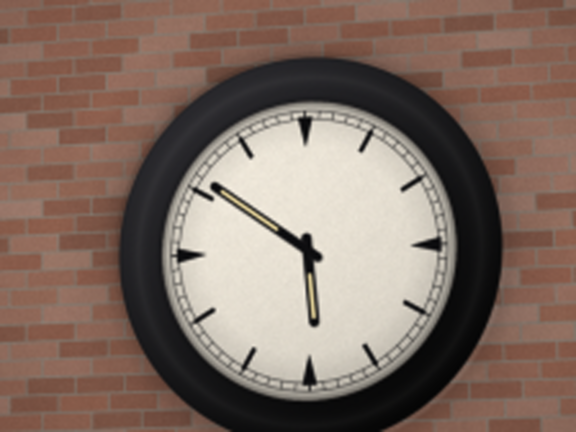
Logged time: **5:51**
